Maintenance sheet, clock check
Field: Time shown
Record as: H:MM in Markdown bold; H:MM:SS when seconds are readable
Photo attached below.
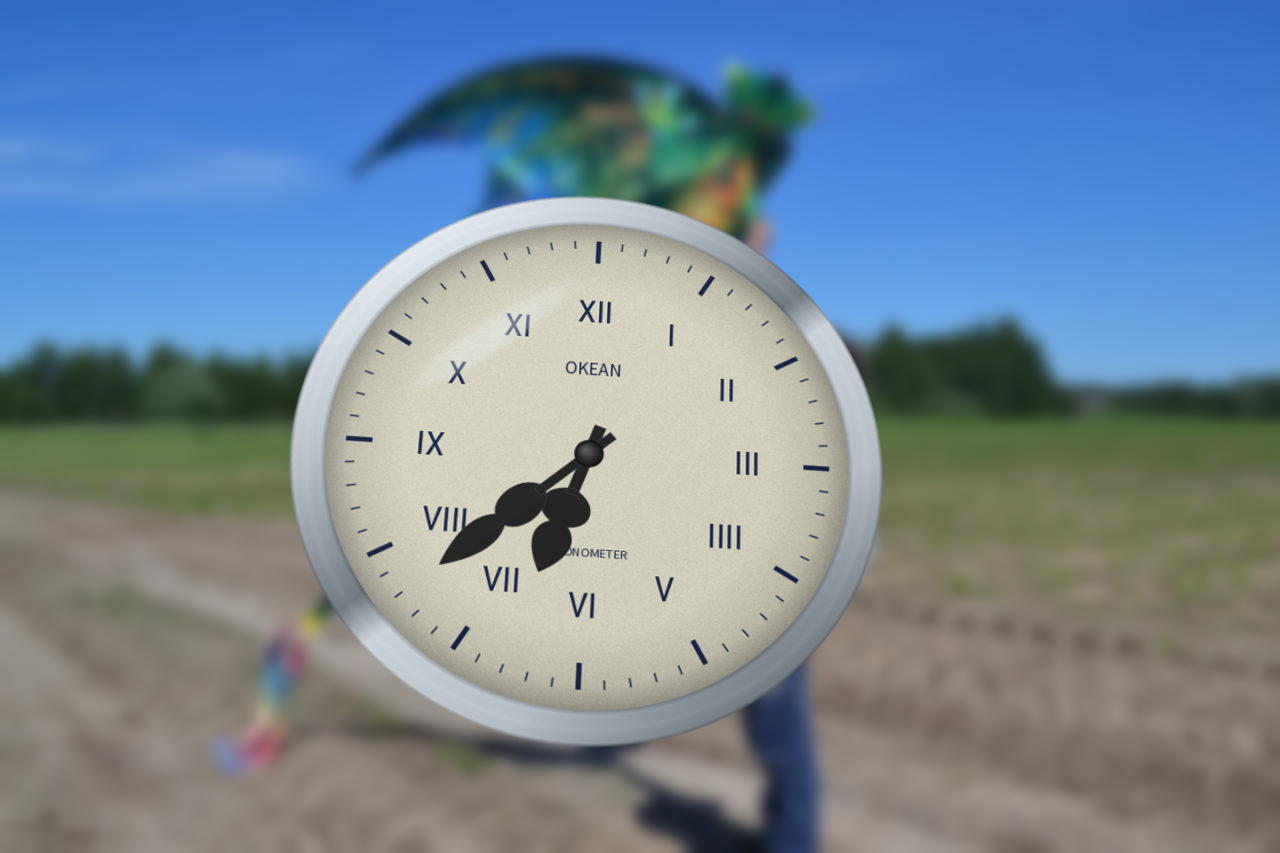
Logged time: **6:38**
